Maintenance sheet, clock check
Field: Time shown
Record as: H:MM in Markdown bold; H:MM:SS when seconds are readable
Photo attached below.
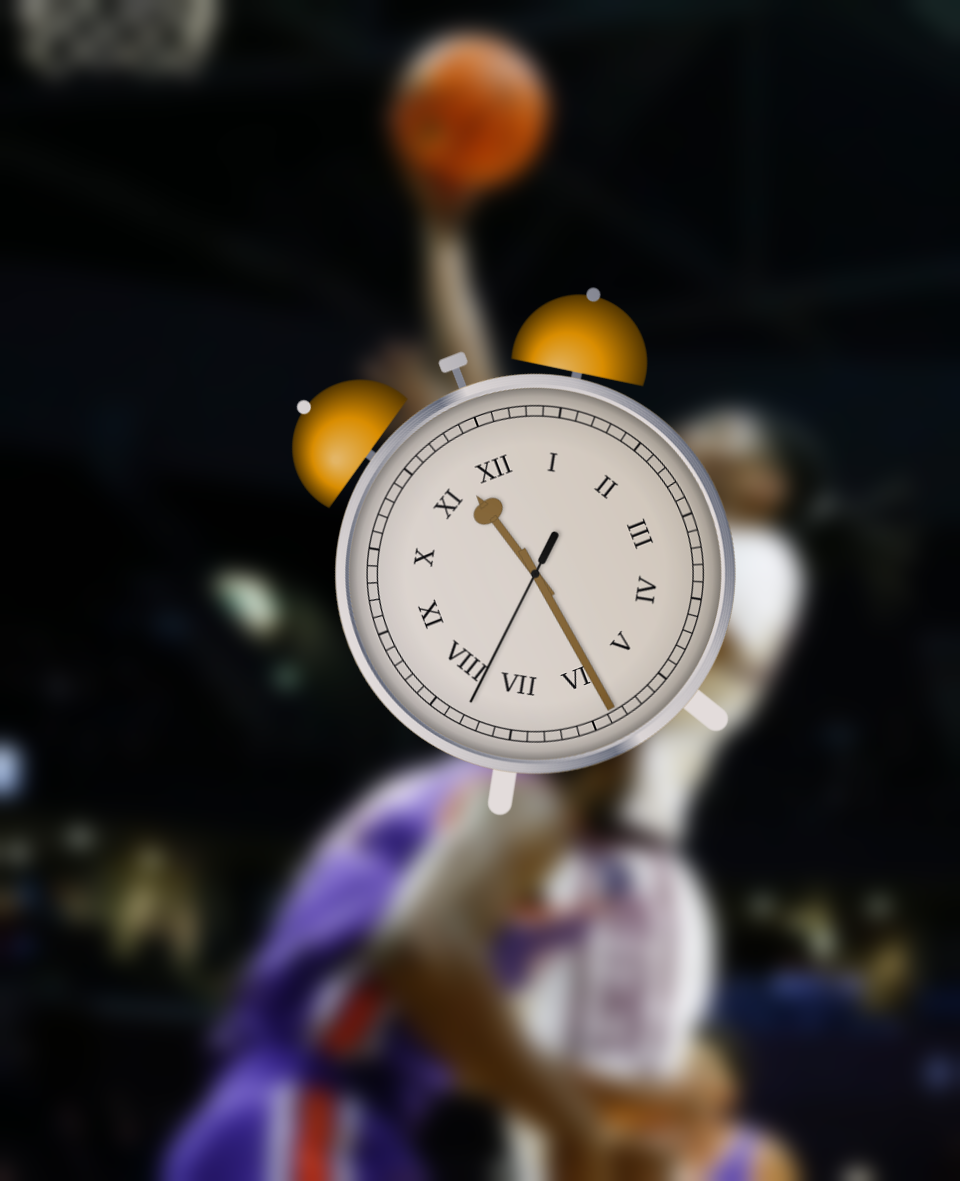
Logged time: **11:28:38**
